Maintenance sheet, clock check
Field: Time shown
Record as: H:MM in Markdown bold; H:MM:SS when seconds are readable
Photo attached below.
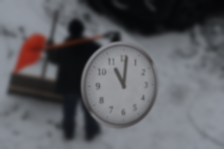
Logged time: **11:01**
